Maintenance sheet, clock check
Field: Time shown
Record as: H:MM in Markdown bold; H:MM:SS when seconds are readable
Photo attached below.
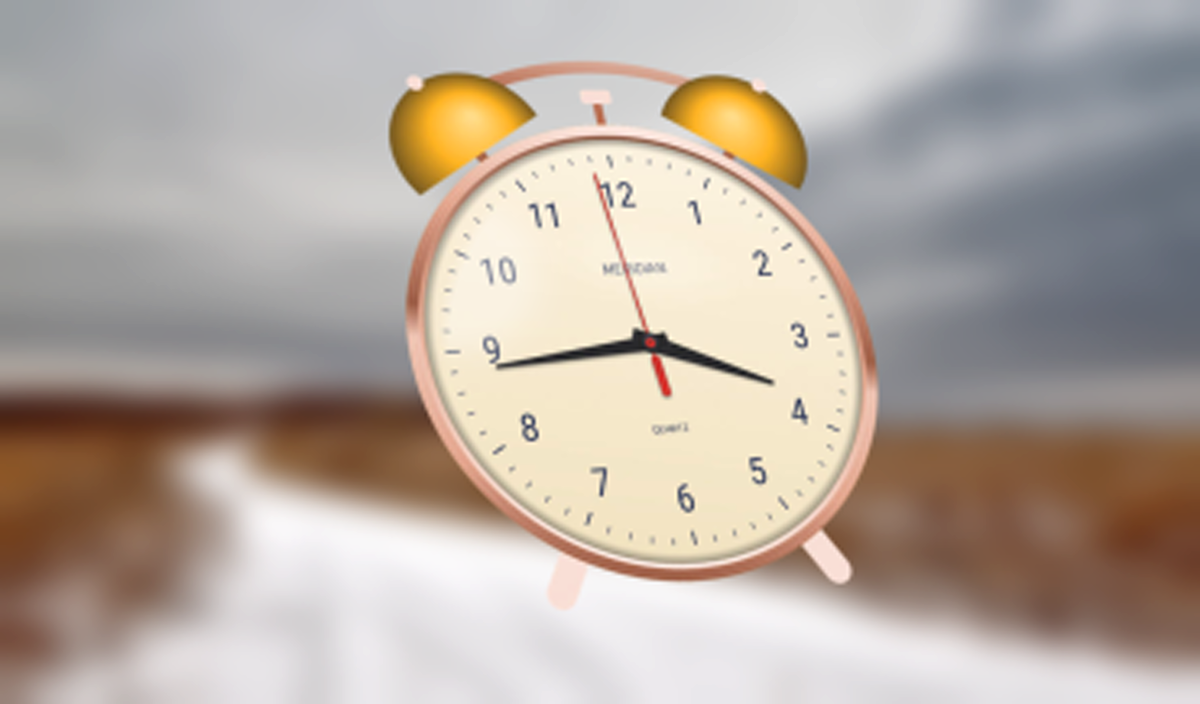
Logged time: **3:43:59**
